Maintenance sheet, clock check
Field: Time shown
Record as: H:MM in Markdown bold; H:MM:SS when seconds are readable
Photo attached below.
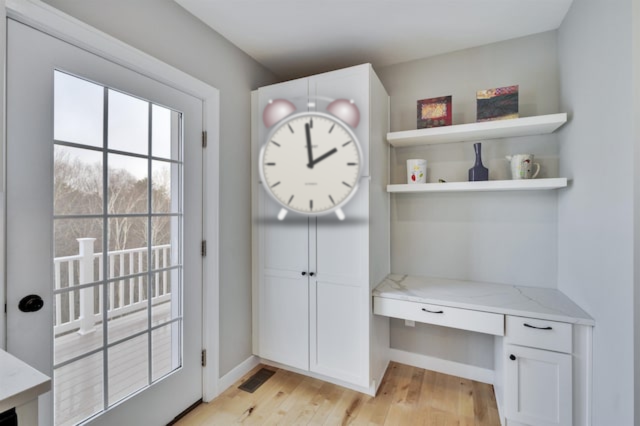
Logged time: **1:59**
